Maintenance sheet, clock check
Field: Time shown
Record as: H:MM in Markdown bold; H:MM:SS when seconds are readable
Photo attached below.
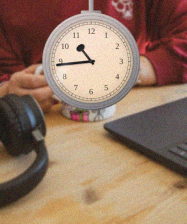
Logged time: **10:44**
